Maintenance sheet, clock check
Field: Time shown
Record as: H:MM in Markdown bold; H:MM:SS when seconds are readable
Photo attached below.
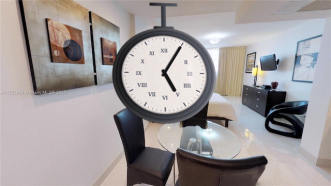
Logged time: **5:05**
